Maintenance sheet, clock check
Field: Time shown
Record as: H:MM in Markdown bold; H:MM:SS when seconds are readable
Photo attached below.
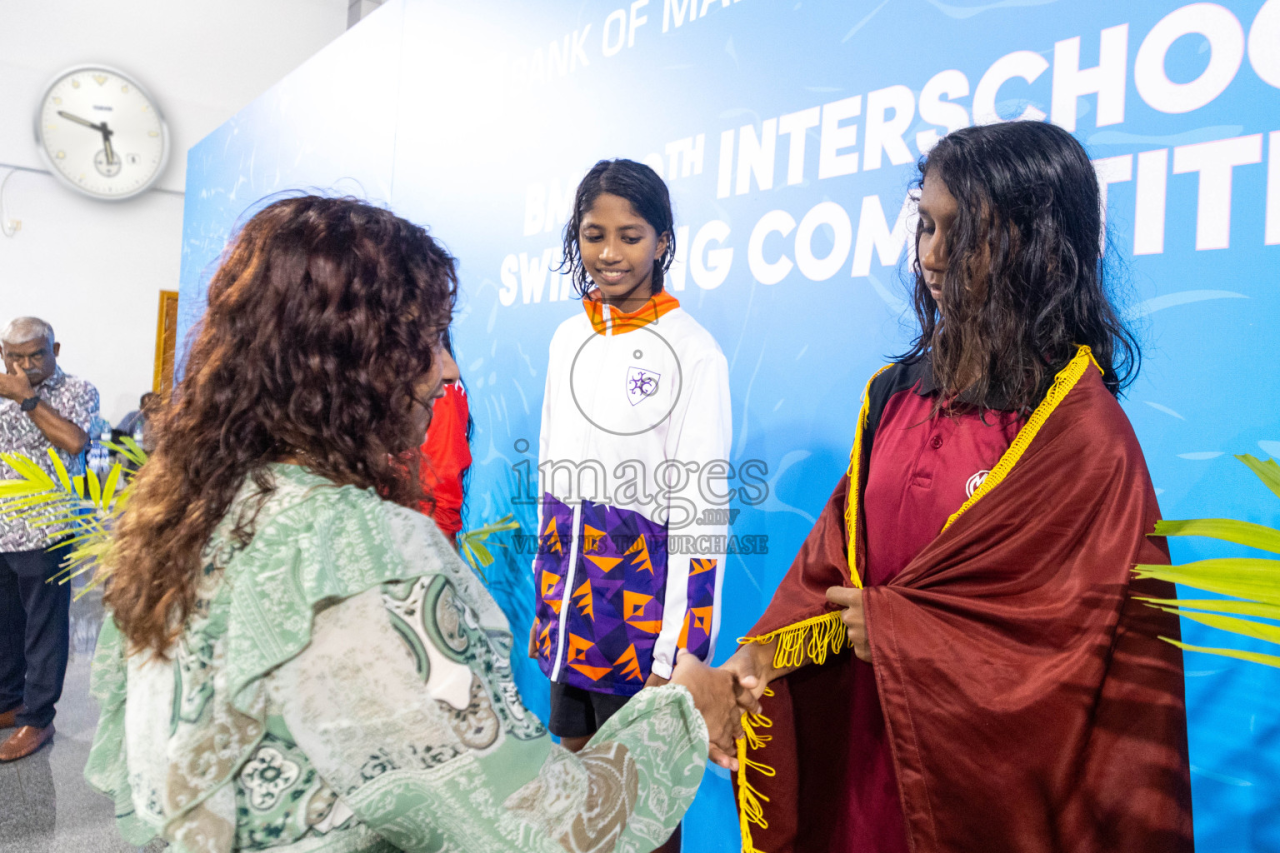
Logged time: **5:48**
